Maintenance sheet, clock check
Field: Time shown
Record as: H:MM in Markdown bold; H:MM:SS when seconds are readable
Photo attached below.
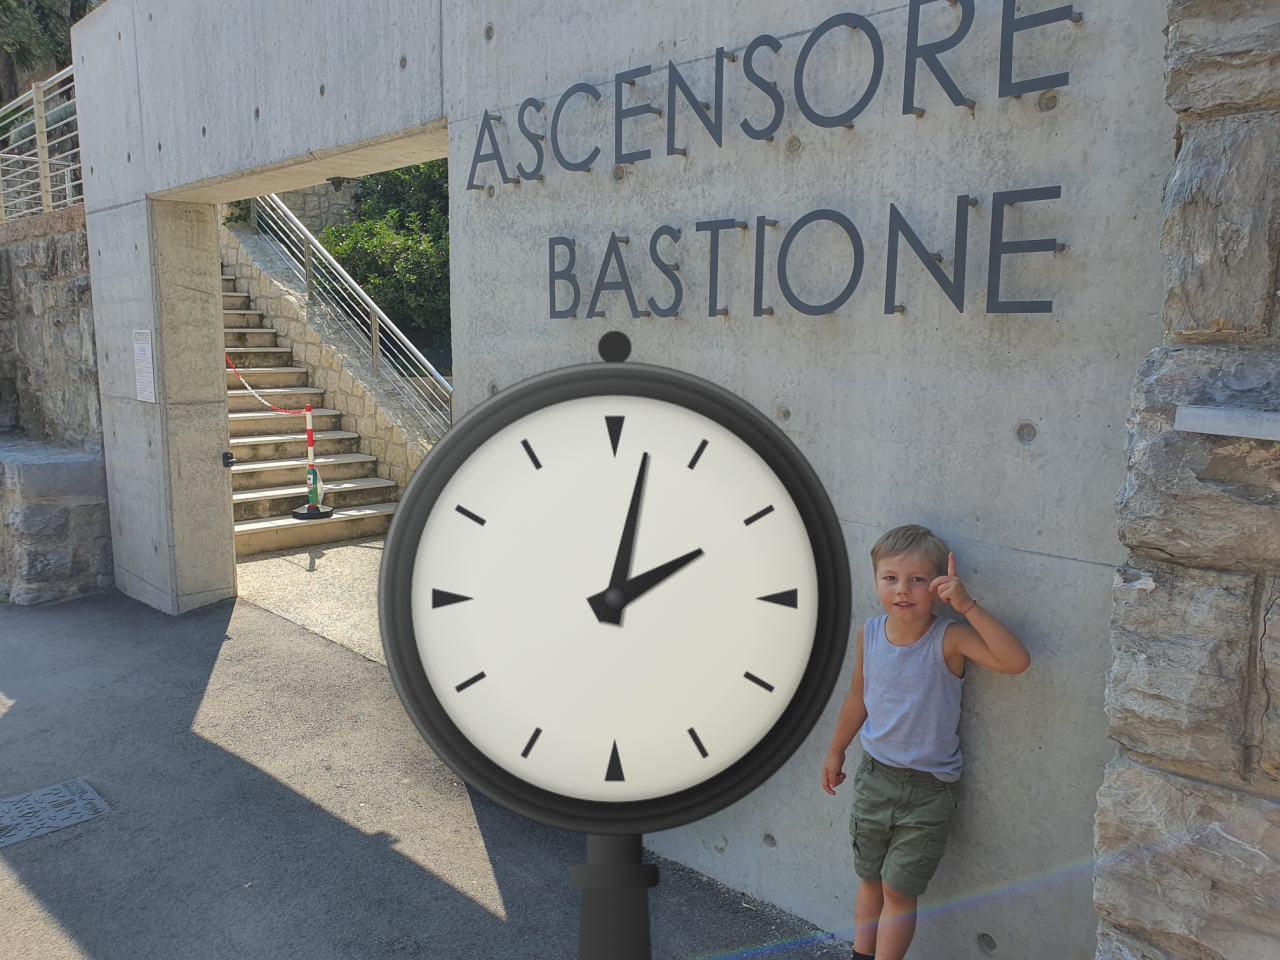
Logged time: **2:02**
